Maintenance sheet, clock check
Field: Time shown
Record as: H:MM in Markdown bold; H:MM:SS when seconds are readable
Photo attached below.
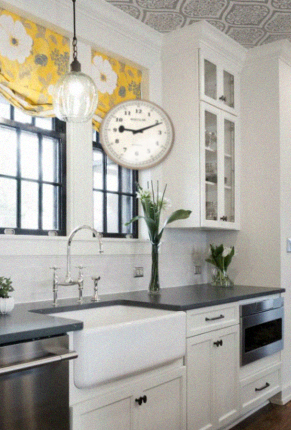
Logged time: **9:11**
